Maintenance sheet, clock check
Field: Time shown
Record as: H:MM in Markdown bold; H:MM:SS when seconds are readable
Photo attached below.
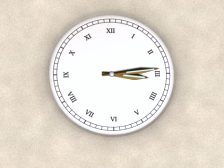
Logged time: **3:14**
